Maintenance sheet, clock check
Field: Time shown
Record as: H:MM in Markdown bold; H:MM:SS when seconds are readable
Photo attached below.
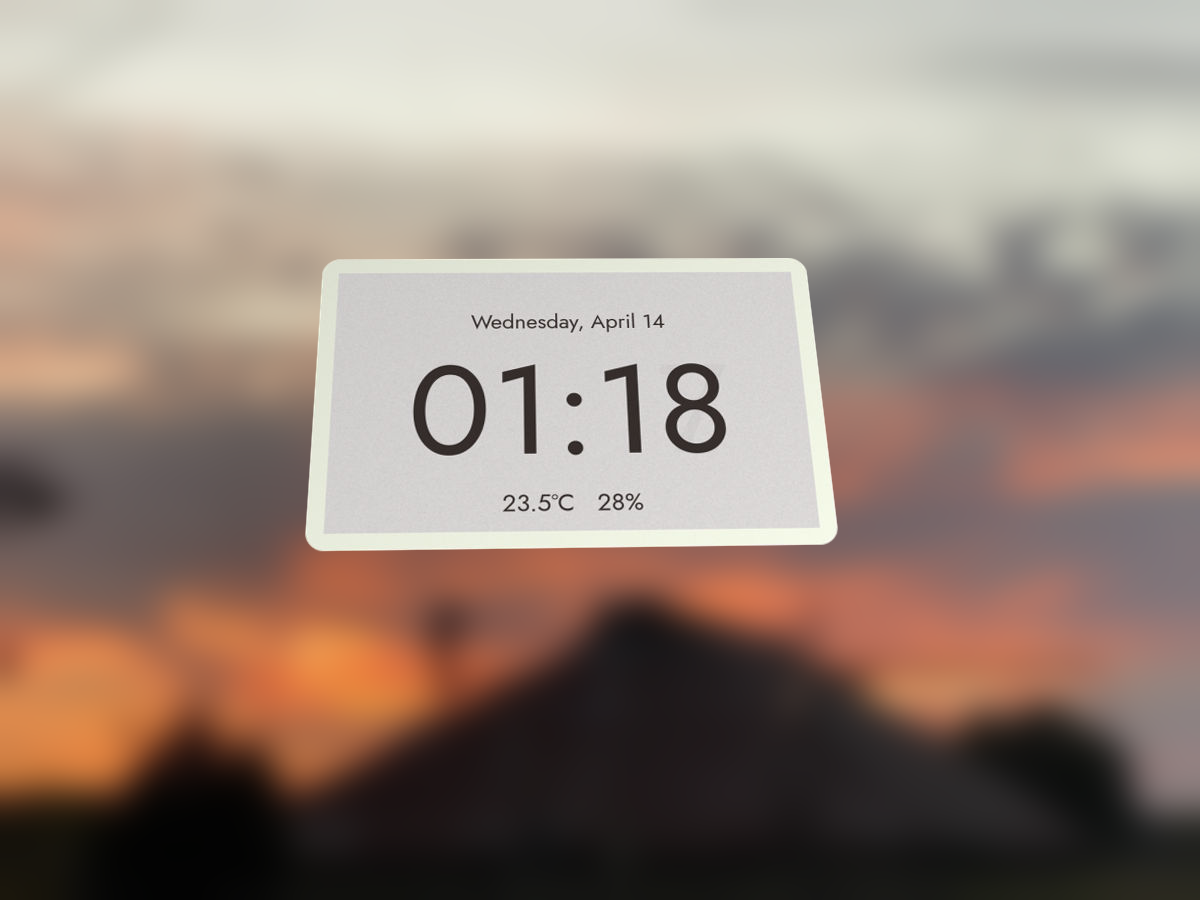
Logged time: **1:18**
